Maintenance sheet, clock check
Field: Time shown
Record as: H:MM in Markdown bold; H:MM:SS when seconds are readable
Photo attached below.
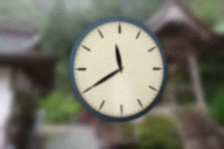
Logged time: **11:40**
